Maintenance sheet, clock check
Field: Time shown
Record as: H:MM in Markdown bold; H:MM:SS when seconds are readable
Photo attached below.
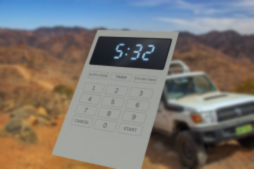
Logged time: **5:32**
